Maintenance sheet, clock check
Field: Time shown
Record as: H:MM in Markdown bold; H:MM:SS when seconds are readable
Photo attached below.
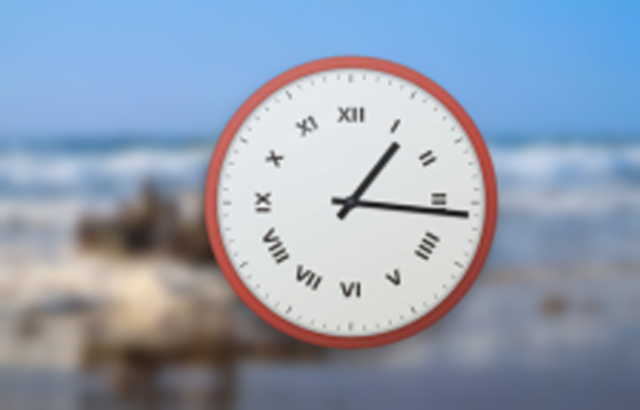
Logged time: **1:16**
